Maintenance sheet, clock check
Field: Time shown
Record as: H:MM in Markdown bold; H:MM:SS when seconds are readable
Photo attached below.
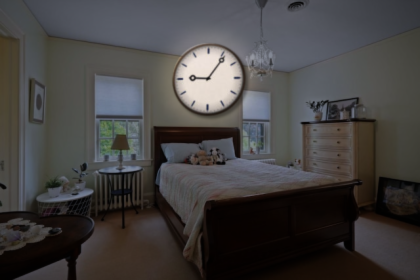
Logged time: **9:06**
